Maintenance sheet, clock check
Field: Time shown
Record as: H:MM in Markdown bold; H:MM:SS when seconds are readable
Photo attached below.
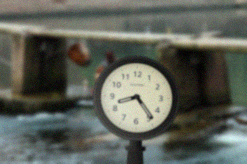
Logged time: **8:24**
